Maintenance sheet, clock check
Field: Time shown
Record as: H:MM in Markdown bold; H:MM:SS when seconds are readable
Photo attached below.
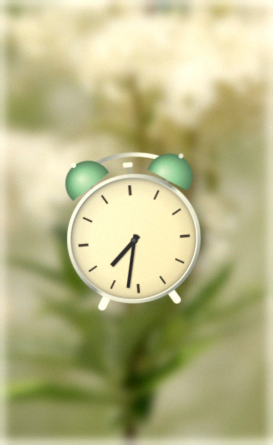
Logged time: **7:32**
